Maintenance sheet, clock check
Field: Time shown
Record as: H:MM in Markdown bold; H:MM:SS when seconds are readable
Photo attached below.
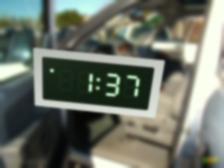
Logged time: **1:37**
